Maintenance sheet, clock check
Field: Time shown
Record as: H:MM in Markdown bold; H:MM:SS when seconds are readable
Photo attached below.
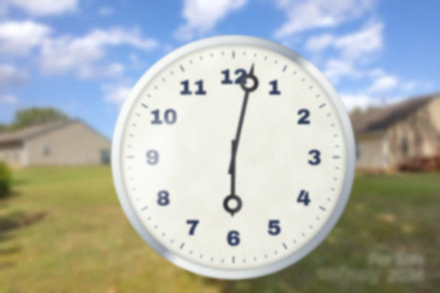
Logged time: **6:02**
